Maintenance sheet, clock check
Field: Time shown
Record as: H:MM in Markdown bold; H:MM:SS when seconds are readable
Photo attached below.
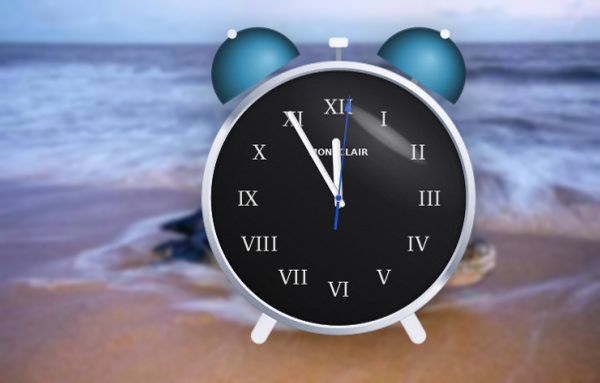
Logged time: **11:55:01**
